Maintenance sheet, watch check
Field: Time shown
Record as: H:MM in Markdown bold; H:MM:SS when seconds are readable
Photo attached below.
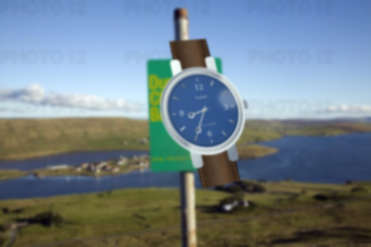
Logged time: **8:35**
